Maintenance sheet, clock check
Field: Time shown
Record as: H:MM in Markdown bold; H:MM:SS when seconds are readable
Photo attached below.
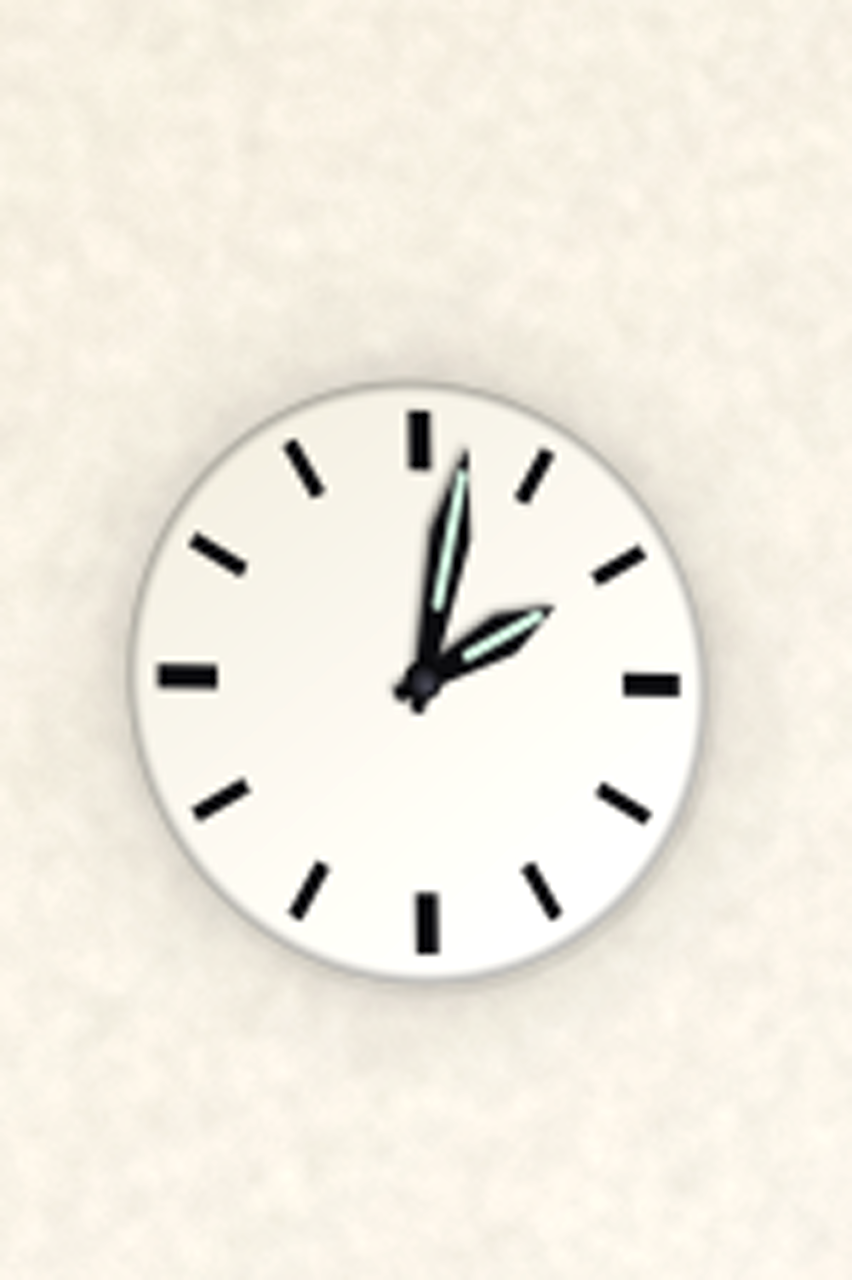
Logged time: **2:02**
